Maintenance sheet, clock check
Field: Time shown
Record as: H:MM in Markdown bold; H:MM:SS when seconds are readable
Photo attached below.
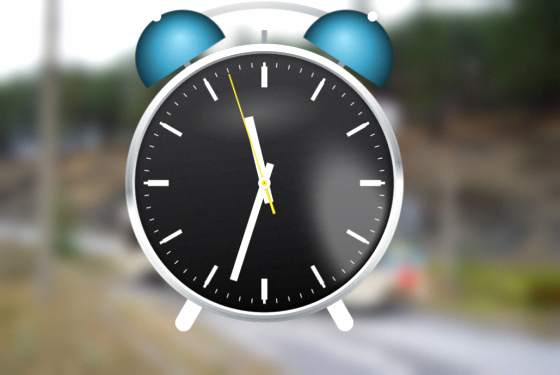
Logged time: **11:32:57**
